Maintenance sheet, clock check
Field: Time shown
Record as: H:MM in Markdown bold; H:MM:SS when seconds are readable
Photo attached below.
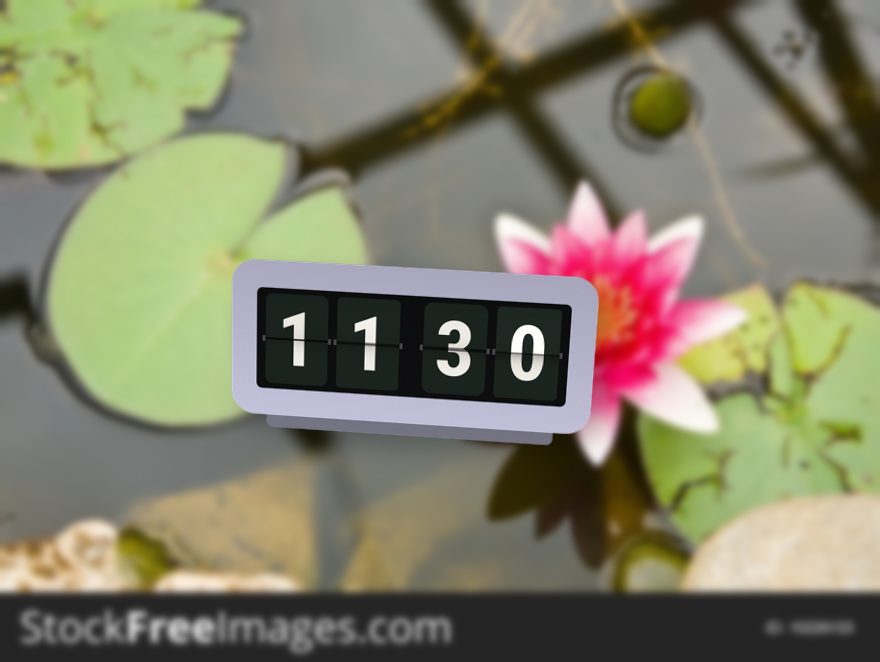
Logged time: **11:30**
